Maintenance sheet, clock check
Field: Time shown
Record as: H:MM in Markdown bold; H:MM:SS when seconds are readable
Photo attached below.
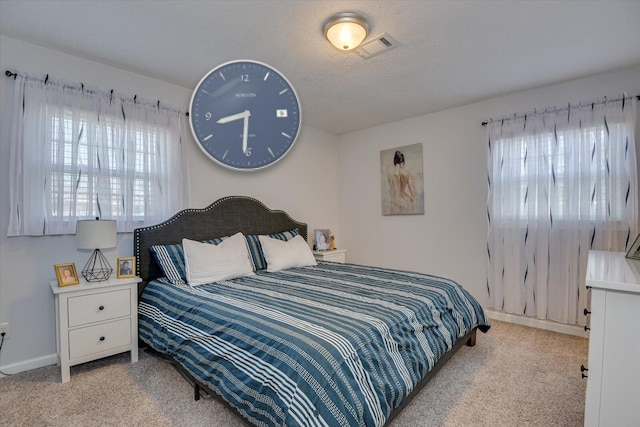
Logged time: **8:31**
